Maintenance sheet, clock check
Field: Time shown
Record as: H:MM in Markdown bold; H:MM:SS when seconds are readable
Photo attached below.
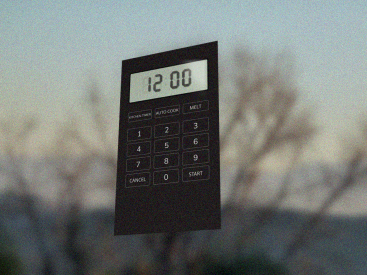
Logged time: **12:00**
